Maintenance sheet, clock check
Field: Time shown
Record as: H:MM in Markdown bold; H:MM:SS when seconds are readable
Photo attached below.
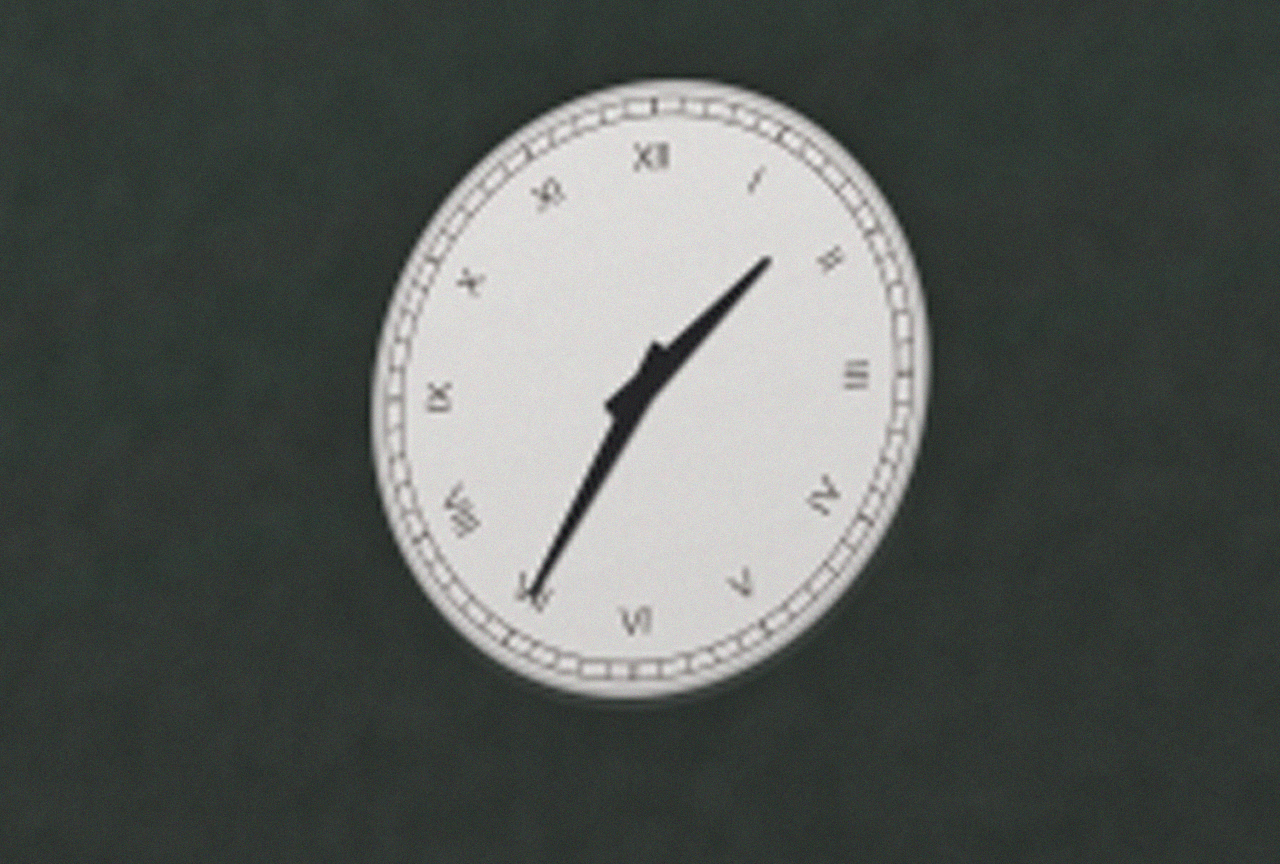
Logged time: **1:35**
